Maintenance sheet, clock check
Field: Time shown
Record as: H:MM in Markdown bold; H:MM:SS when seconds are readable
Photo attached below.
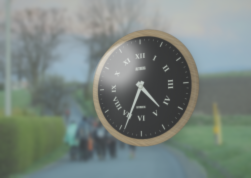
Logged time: **4:34**
